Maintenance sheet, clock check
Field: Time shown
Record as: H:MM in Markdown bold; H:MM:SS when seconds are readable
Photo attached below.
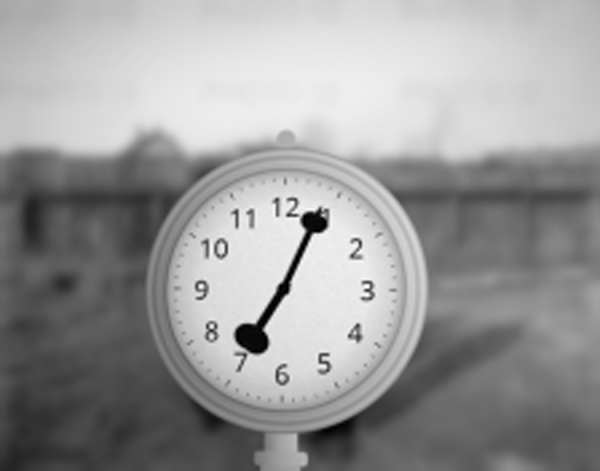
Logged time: **7:04**
